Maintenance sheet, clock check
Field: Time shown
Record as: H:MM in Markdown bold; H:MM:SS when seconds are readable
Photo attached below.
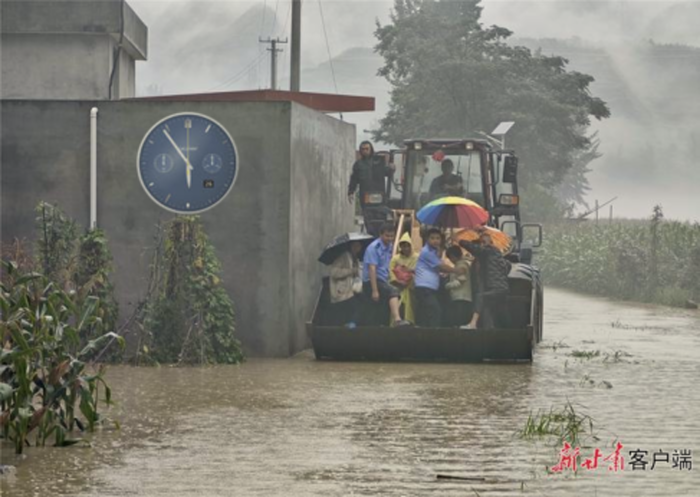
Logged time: **5:54**
